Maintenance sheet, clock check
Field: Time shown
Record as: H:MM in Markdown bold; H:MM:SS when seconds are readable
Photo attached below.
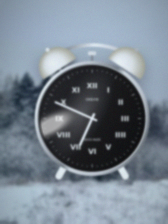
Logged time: **6:49**
